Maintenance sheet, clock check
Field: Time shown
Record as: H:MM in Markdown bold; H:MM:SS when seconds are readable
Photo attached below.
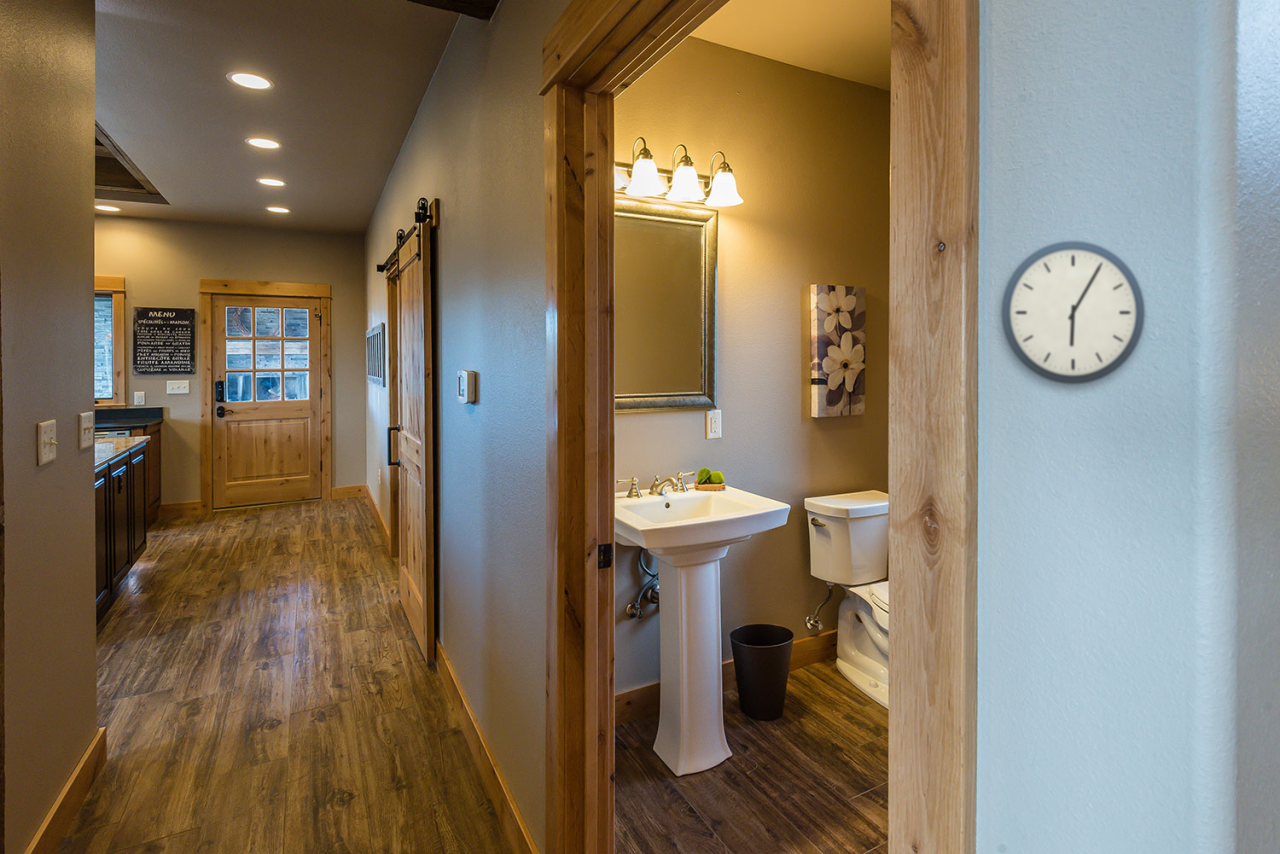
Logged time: **6:05**
